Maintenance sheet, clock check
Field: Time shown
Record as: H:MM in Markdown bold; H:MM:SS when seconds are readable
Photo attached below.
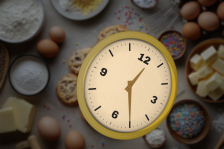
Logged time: **12:25**
